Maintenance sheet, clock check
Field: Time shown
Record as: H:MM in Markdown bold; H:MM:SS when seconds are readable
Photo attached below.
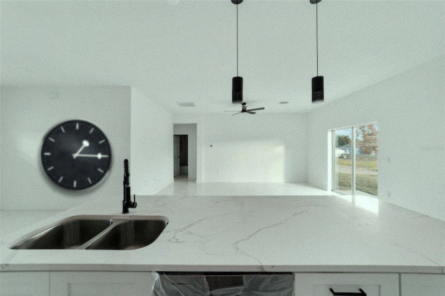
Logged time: **1:15**
